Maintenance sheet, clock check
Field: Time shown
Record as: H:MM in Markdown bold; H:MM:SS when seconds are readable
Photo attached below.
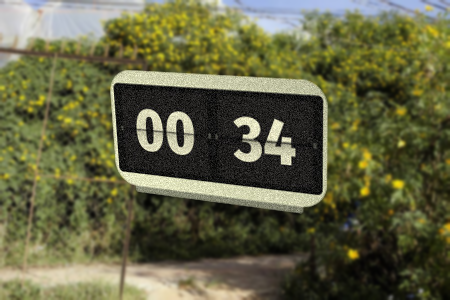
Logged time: **0:34**
